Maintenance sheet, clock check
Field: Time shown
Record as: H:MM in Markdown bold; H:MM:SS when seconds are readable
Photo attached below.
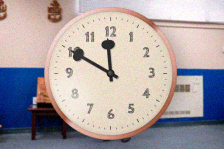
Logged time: **11:50**
